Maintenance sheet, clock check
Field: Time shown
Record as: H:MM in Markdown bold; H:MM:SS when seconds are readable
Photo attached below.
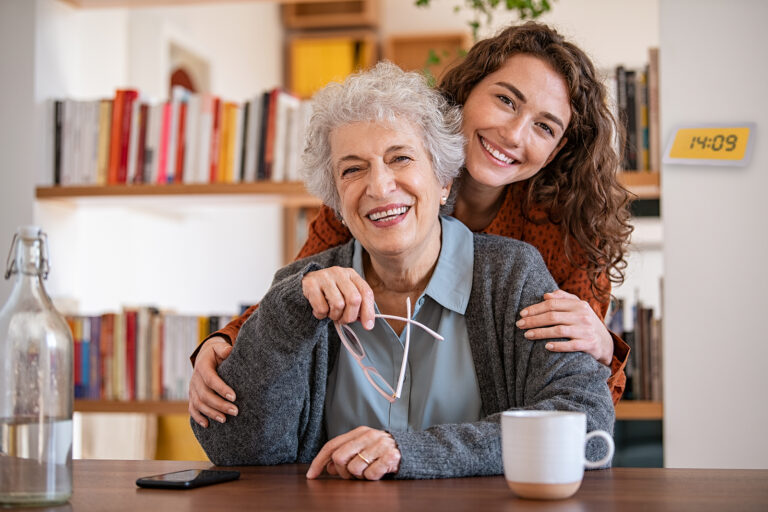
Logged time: **14:09**
